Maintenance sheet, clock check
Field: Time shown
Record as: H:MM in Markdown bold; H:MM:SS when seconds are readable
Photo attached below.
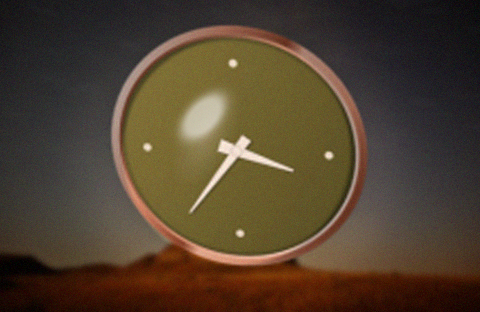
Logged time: **3:36**
